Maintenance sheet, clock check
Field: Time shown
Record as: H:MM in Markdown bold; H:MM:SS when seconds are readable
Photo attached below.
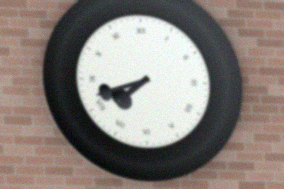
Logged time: **7:42**
